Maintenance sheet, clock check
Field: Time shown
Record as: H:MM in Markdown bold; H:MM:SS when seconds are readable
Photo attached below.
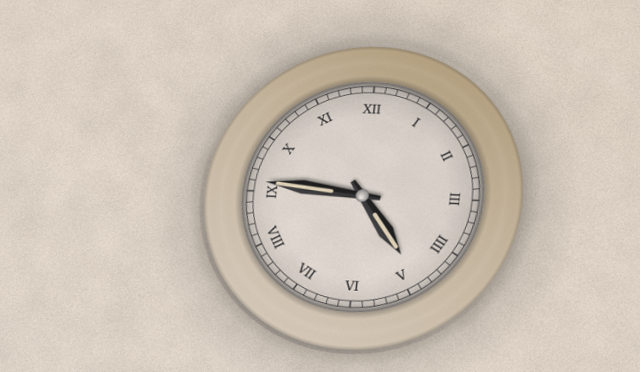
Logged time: **4:46**
